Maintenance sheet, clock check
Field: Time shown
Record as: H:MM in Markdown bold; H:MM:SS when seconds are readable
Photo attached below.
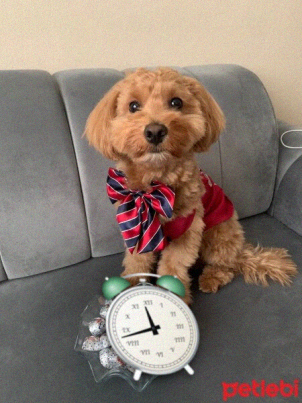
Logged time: **11:43**
